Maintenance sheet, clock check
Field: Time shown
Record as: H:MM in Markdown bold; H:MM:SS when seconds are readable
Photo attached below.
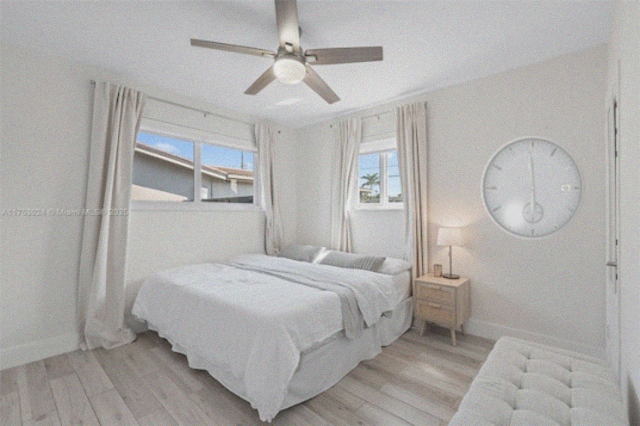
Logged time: **5:59**
